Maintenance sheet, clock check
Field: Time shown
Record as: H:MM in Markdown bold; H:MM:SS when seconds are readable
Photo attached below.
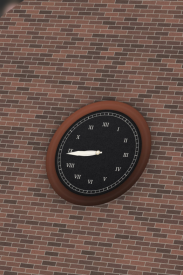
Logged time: **8:44**
